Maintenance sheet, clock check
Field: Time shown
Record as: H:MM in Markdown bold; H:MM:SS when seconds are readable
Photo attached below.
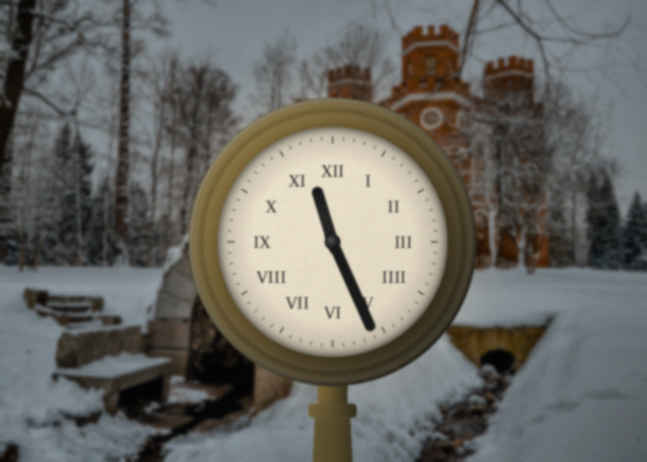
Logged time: **11:26**
